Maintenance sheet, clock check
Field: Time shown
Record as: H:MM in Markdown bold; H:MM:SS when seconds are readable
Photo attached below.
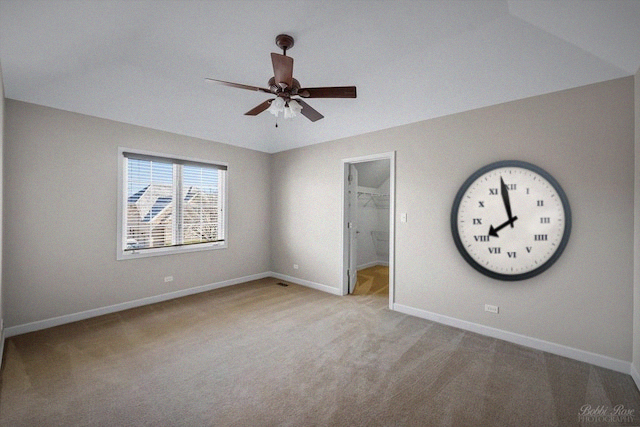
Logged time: **7:58**
